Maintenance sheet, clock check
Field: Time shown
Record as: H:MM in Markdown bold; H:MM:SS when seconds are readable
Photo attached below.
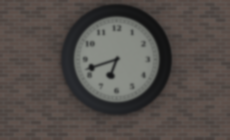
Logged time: **6:42**
